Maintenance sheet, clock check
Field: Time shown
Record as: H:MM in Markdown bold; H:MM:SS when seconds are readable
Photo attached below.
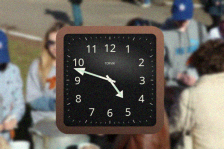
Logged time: **4:48**
